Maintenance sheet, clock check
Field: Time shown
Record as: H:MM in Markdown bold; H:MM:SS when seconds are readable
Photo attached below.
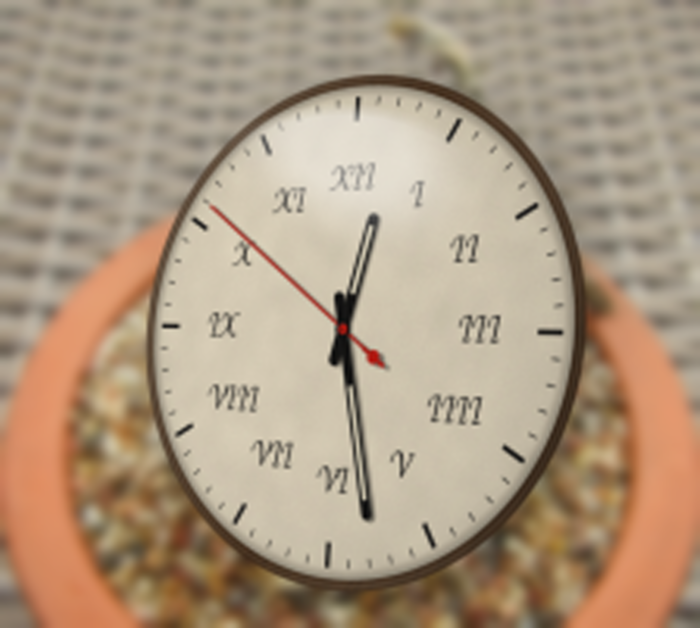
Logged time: **12:27:51**
